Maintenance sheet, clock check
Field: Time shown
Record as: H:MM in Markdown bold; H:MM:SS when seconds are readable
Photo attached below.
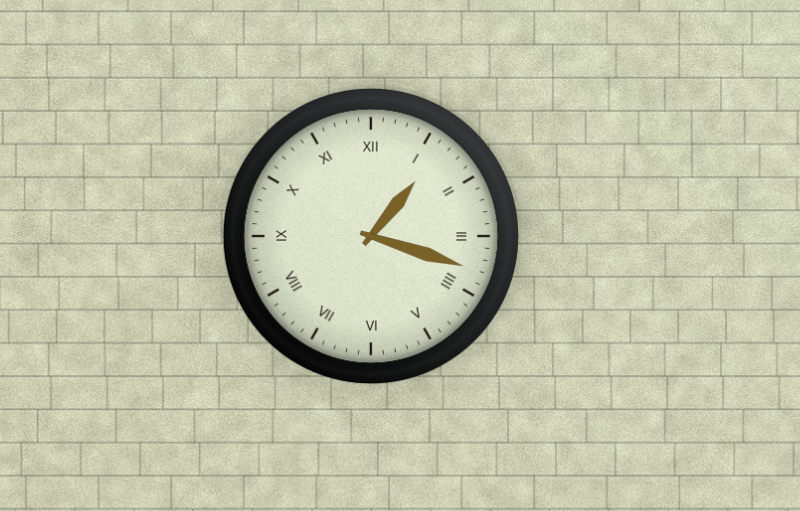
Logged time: **1:18**
